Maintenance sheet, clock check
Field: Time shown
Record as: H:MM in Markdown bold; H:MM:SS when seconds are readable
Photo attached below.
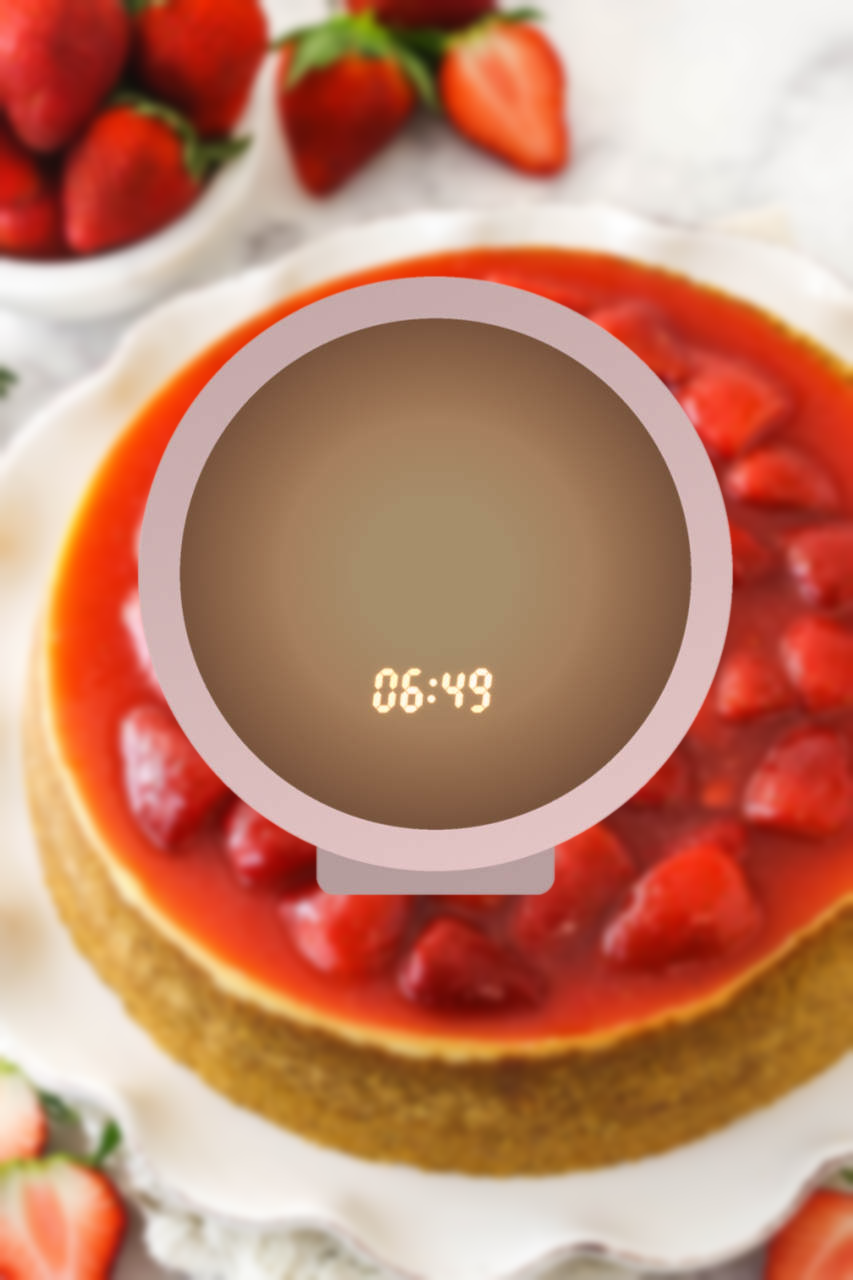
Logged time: **6:49**
